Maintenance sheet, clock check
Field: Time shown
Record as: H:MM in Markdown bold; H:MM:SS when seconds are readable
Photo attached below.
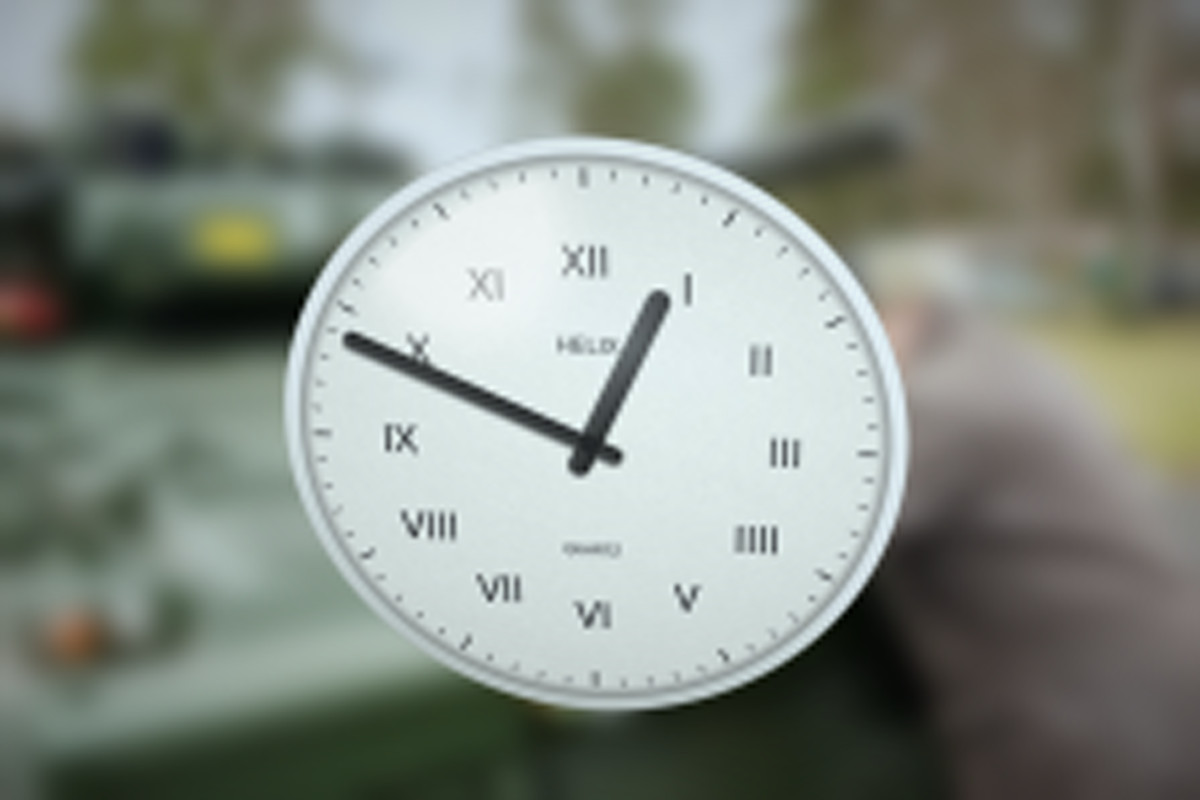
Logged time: **12:49**
